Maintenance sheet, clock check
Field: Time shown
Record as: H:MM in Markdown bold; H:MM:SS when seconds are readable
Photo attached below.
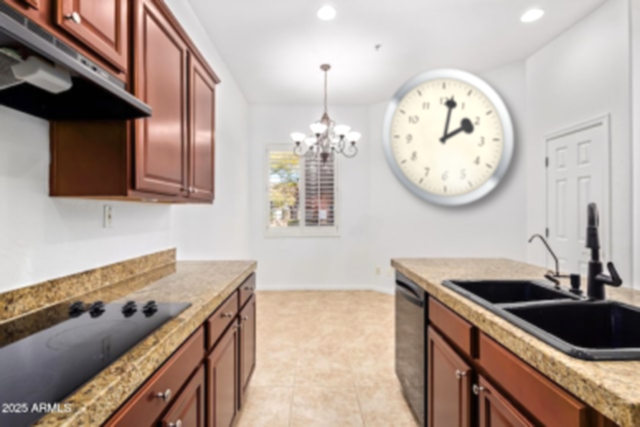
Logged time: **2:02**
